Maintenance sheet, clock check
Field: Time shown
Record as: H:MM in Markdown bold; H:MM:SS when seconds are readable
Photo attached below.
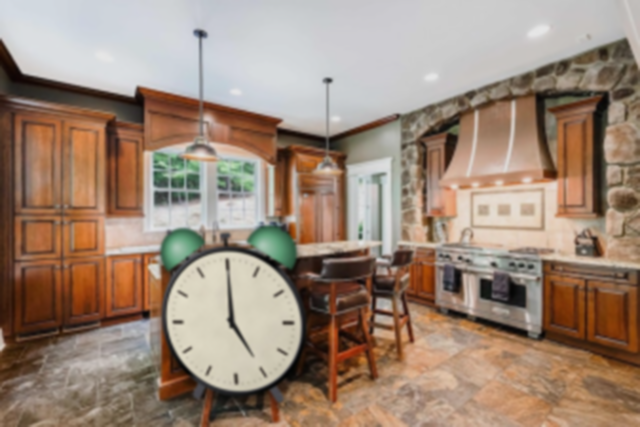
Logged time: **5:00**
